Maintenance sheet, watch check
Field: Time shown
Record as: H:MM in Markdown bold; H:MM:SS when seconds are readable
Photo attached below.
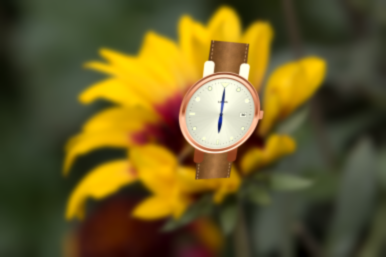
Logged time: **6:00**
